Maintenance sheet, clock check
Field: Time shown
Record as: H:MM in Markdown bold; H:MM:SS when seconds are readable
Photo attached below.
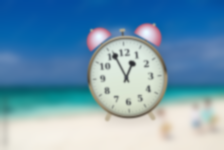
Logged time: **12:56**
